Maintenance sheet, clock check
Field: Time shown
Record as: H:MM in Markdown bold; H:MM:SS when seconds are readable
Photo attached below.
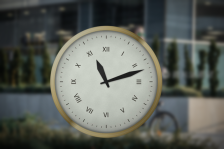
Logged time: **11:12**
